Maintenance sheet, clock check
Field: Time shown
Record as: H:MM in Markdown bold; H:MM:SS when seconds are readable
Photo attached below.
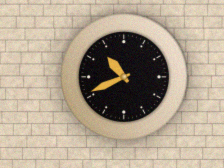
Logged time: **10:41**
